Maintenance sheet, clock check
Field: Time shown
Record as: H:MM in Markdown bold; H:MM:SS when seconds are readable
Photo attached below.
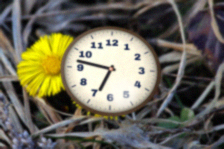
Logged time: **6:47**
